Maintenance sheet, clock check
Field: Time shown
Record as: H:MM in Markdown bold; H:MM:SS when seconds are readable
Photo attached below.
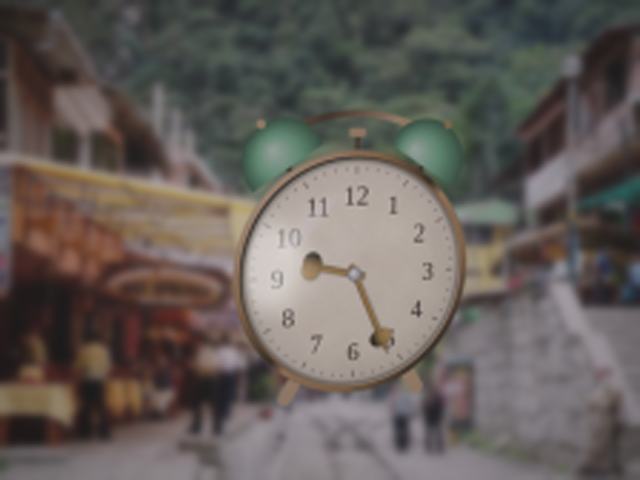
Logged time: **9:26**
